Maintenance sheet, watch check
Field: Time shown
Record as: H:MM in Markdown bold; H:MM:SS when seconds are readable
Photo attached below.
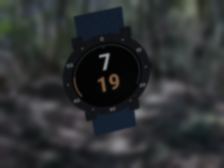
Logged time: **7:19**
